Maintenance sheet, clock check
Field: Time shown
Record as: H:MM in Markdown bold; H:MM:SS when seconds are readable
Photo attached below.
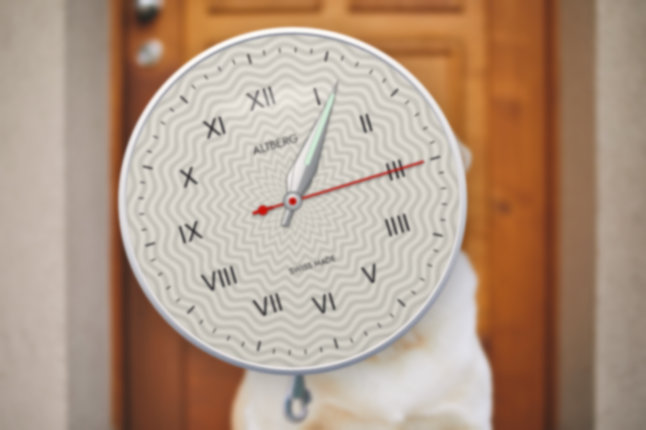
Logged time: **1:06:15**
